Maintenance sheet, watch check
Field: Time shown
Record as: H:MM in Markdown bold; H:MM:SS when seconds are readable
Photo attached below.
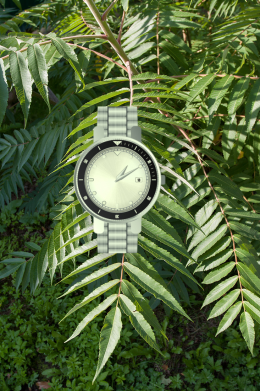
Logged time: **1:10**
